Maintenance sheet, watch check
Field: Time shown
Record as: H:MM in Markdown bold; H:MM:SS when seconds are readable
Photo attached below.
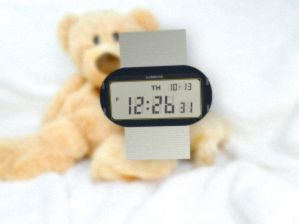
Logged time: **12:26:31**
